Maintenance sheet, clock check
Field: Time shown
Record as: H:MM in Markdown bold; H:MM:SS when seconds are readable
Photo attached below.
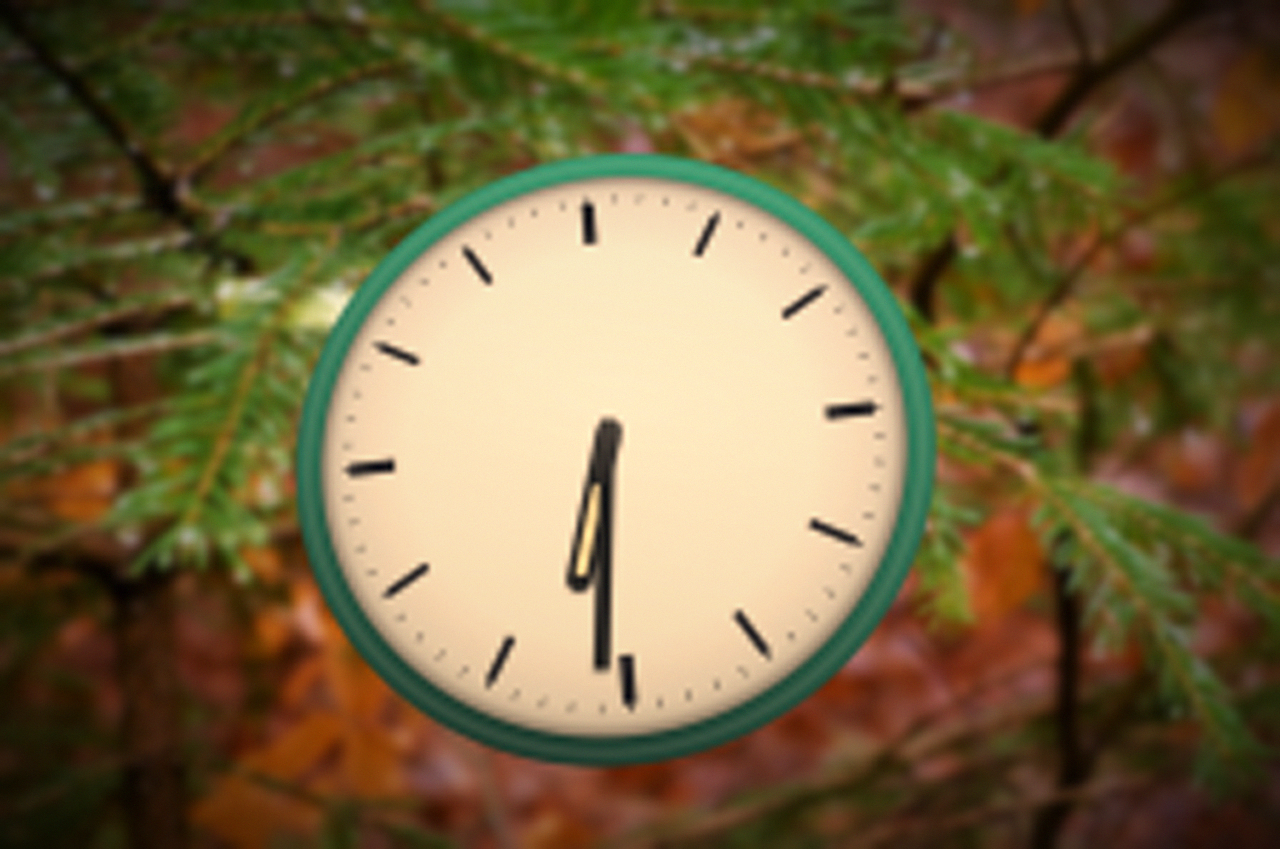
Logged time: **6:31**
